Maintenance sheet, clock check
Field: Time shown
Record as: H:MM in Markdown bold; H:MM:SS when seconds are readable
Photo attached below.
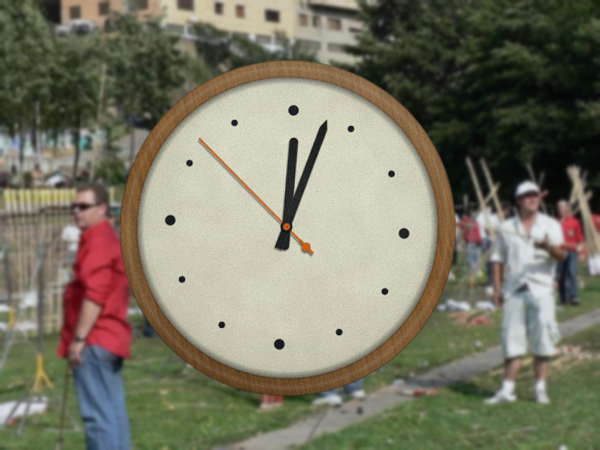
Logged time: **12:02:52**
